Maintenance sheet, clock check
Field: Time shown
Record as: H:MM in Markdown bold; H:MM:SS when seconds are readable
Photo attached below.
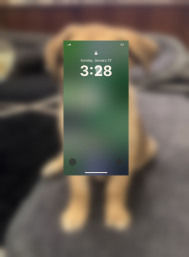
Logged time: **3:28**
